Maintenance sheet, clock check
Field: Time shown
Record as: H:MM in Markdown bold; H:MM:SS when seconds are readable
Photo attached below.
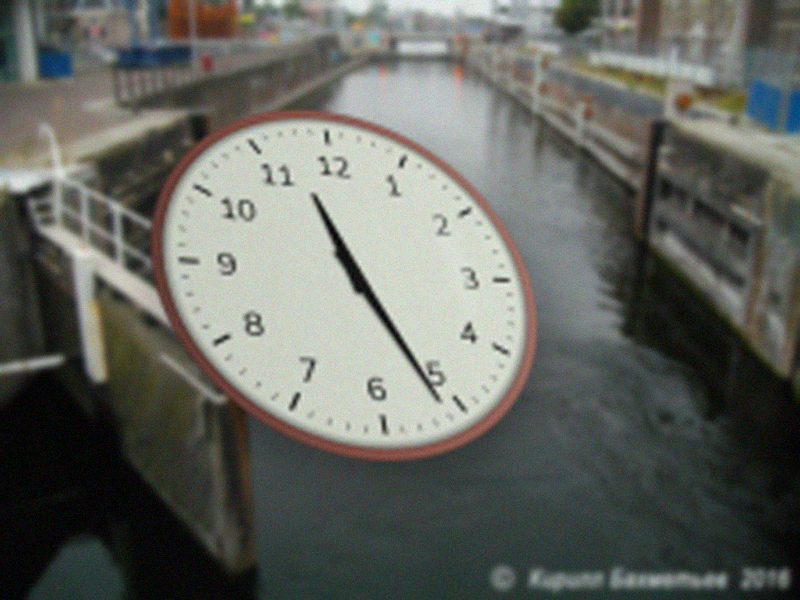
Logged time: **11:26**
